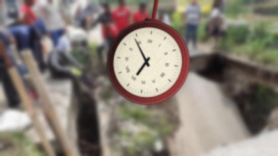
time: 6:54
